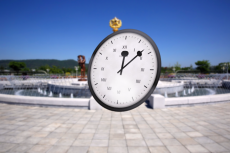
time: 12:08
